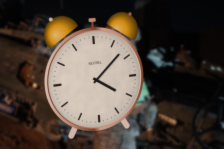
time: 4:08
